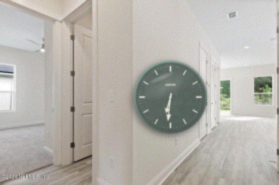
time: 6:31
